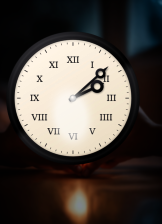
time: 2:08
